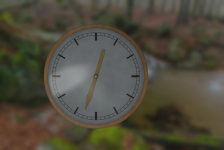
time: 12:33
